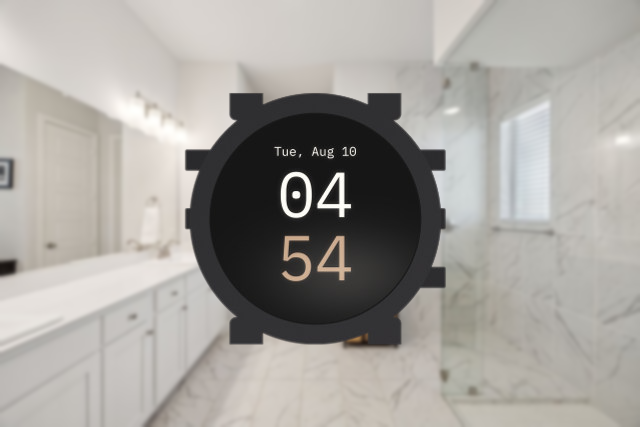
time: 4:54
